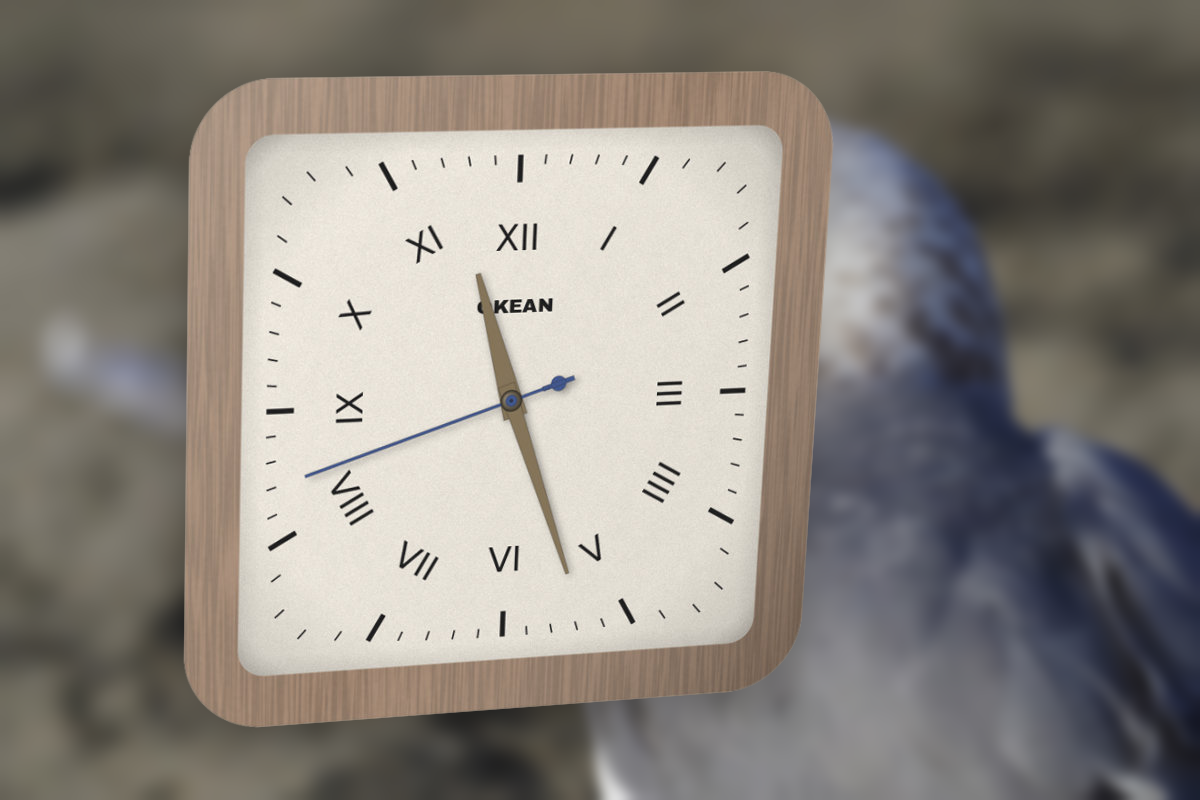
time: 11:26:42
